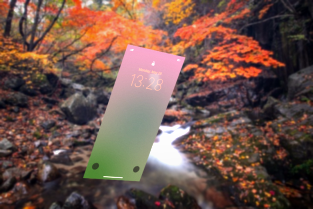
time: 13:28
